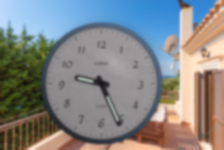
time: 9:26
